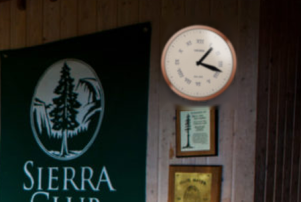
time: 1:18
